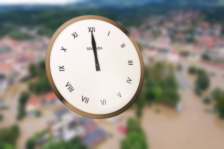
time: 12:00
